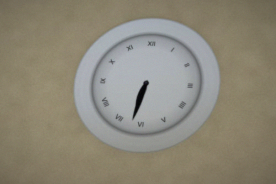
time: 6:32
